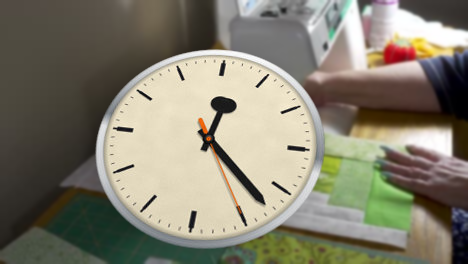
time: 12:22:25
